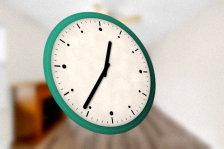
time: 12:36
